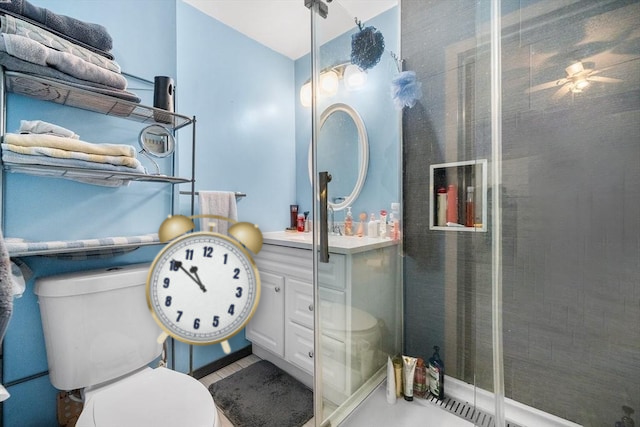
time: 10:51
